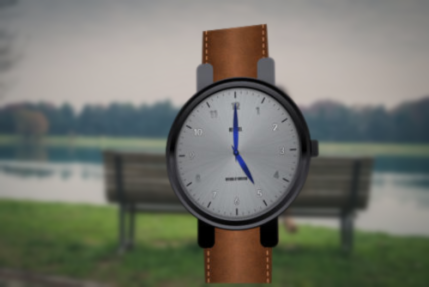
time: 5:00
